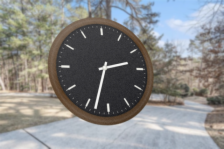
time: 2:33
